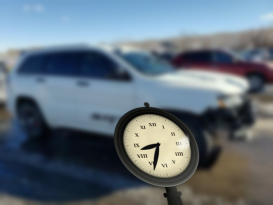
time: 8:34
